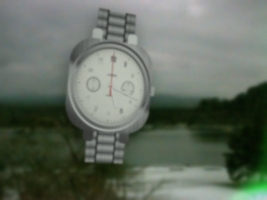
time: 5:18
